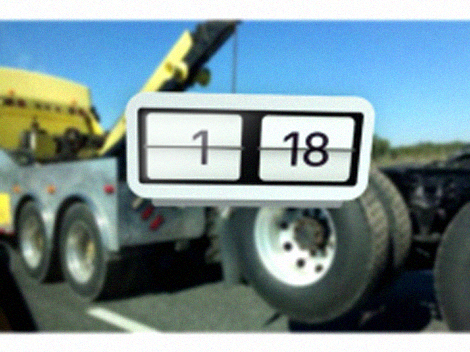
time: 1:18
